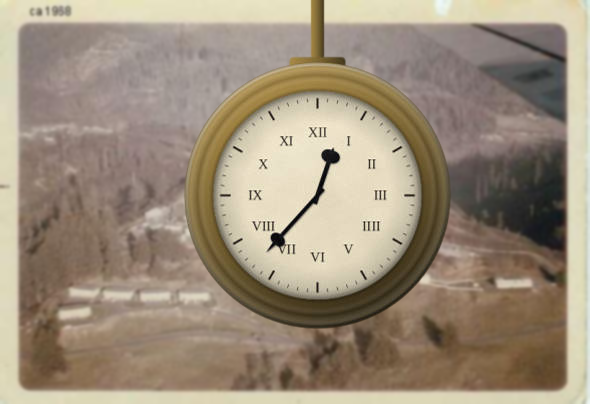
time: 12:37
